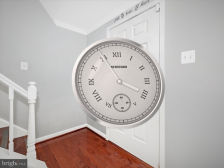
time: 3:55
